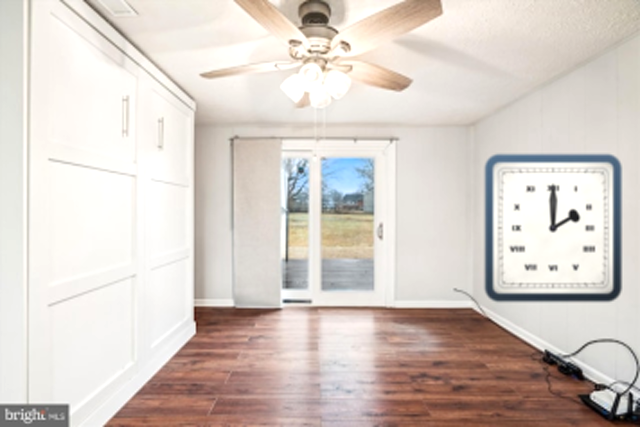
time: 2:00
